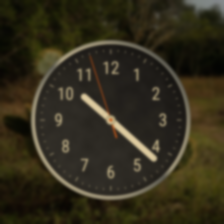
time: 10:21:57
